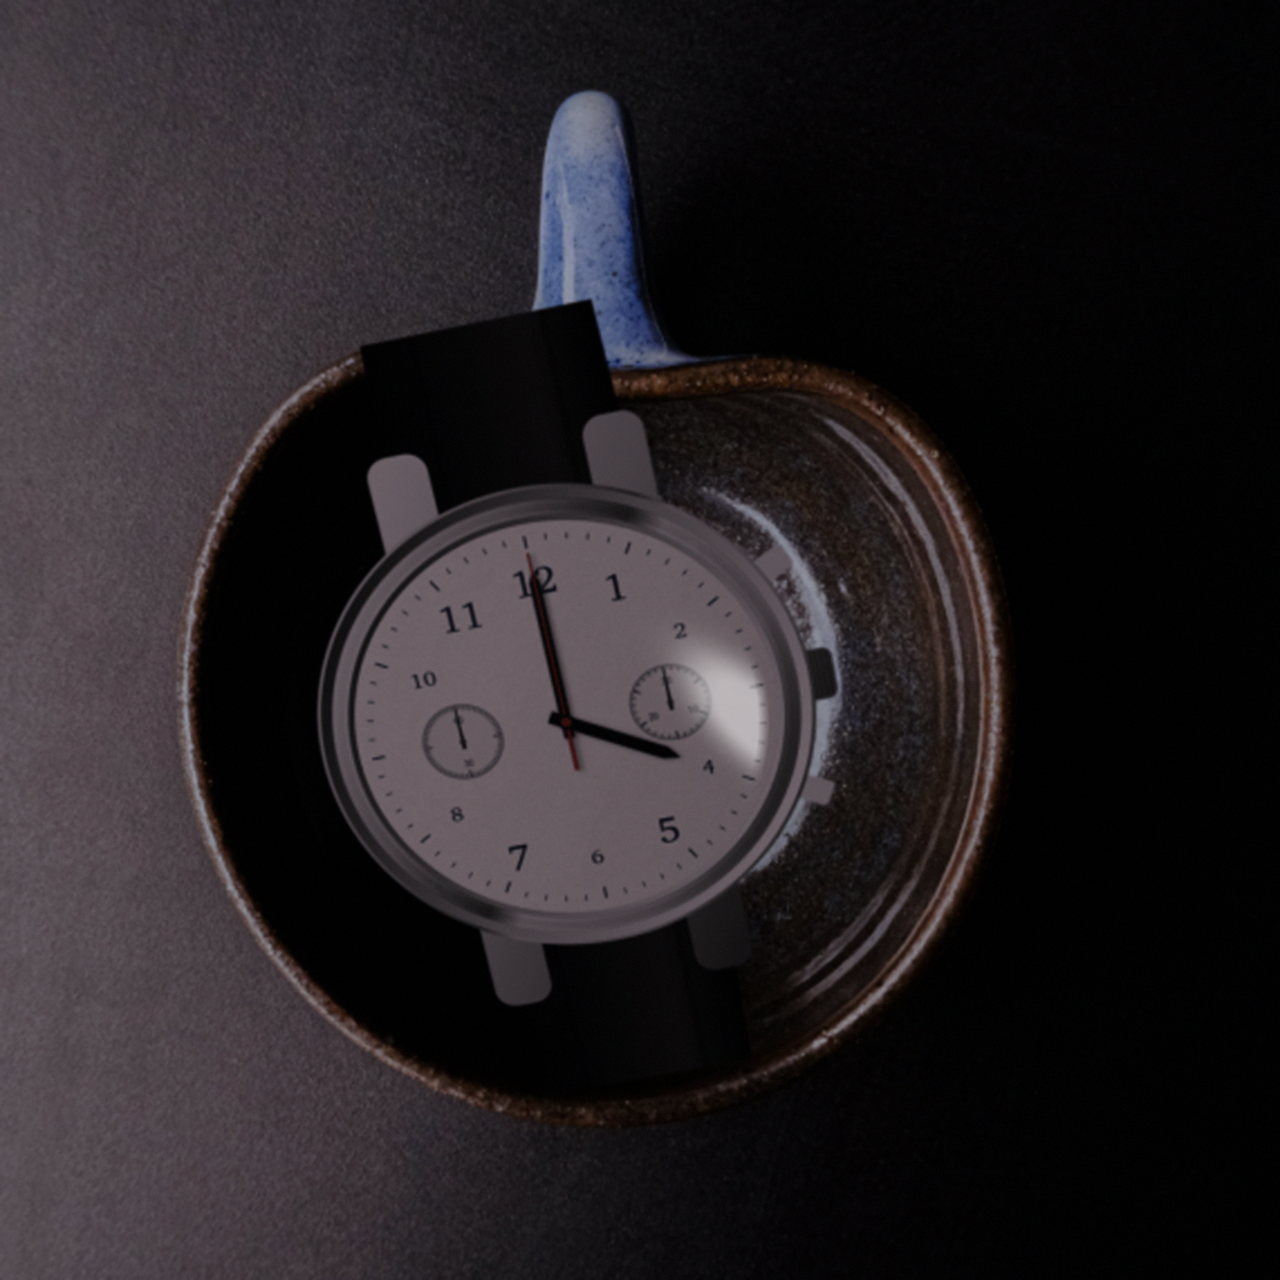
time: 4:00
